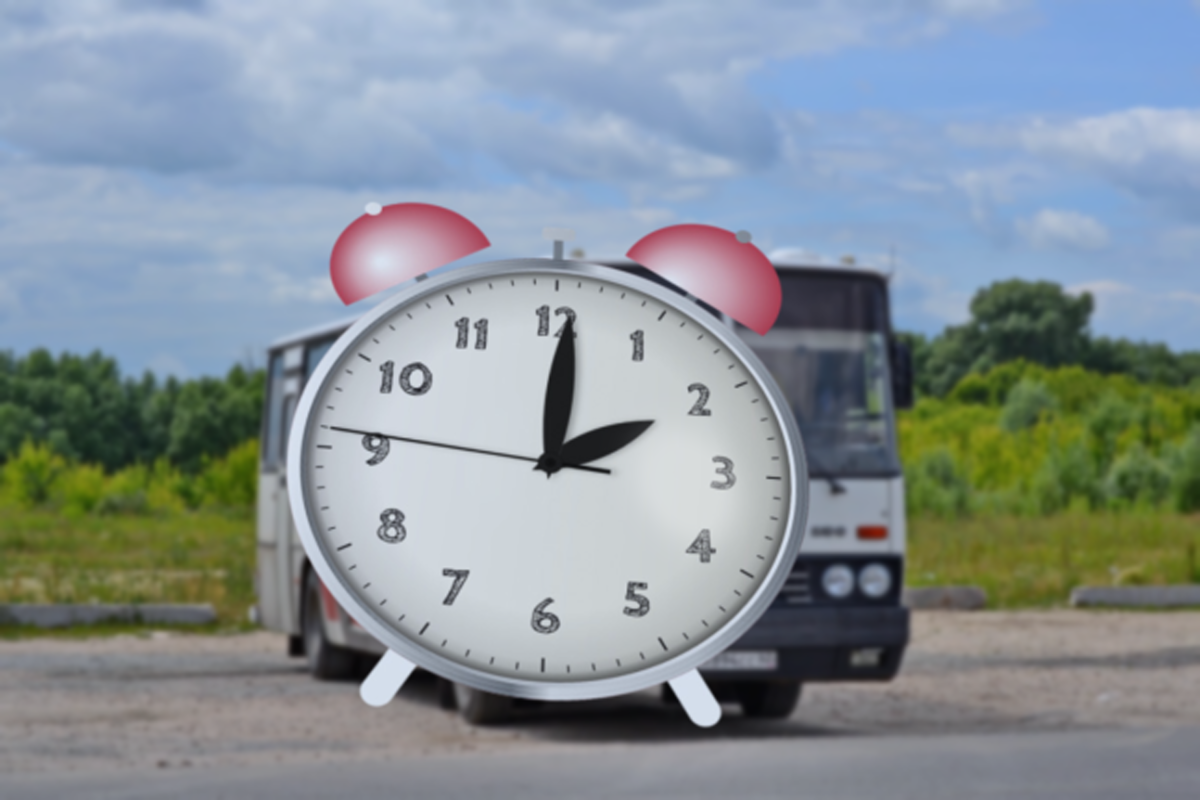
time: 2:00:46
